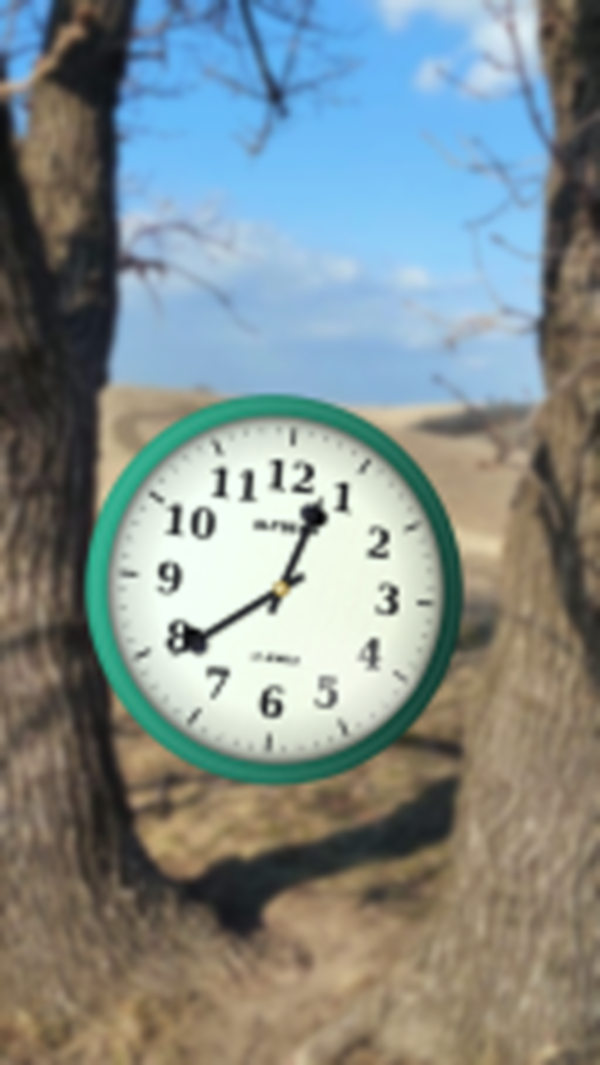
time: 12:39
